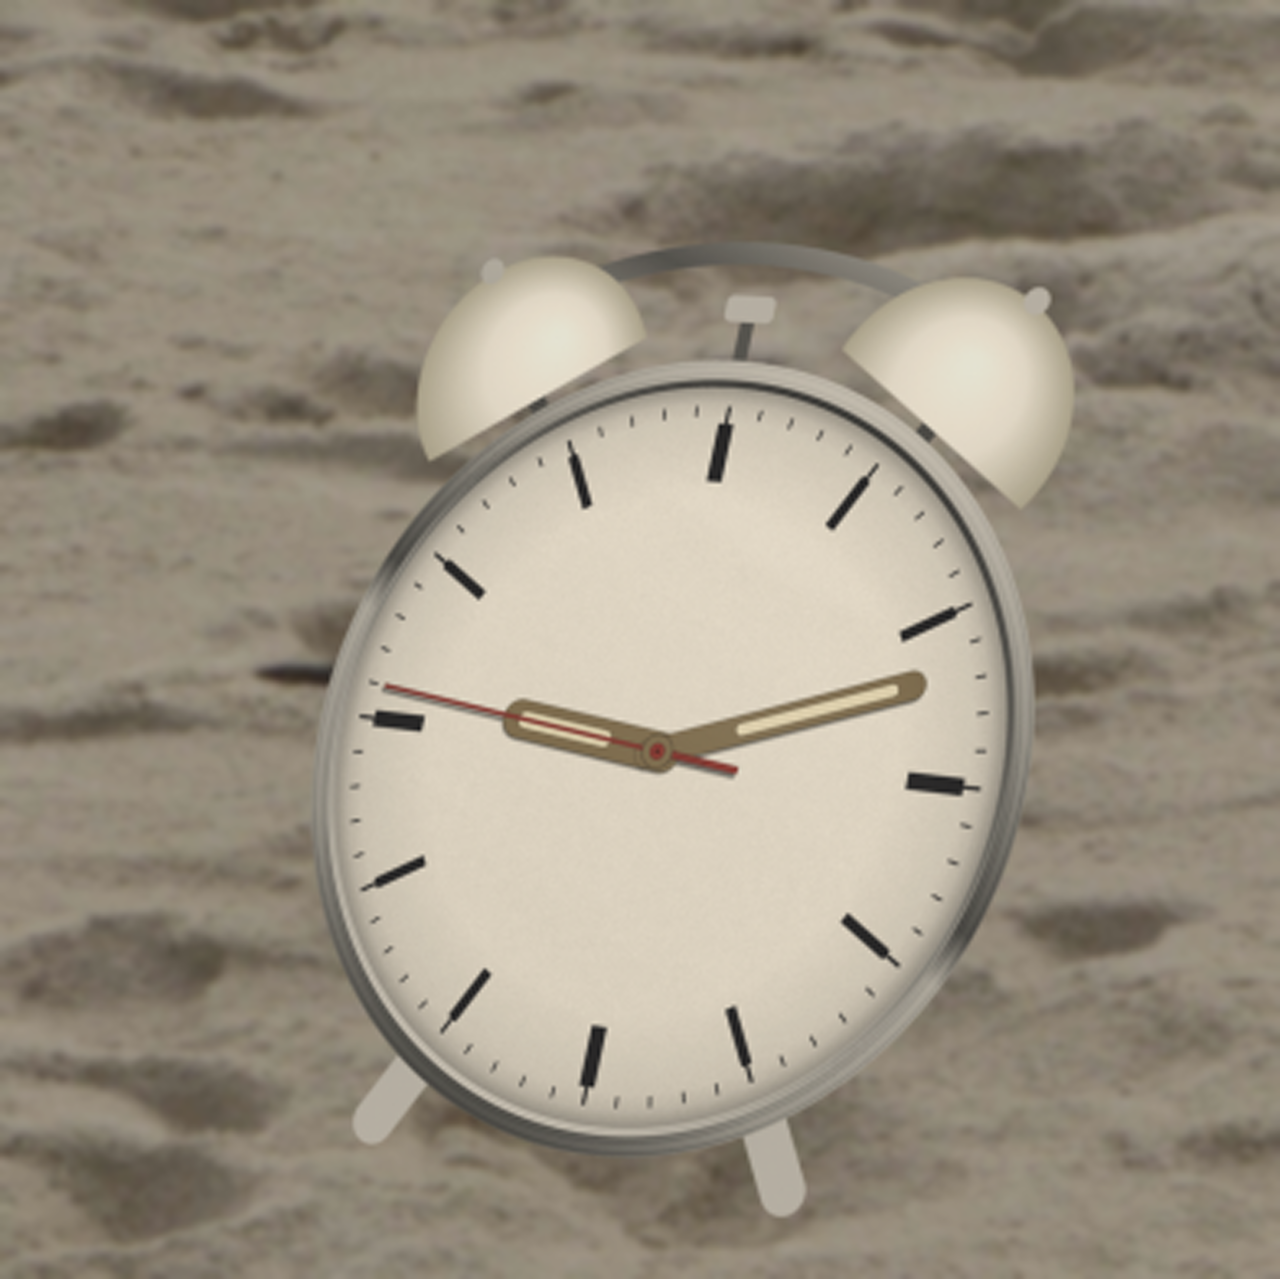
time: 9:11:46
